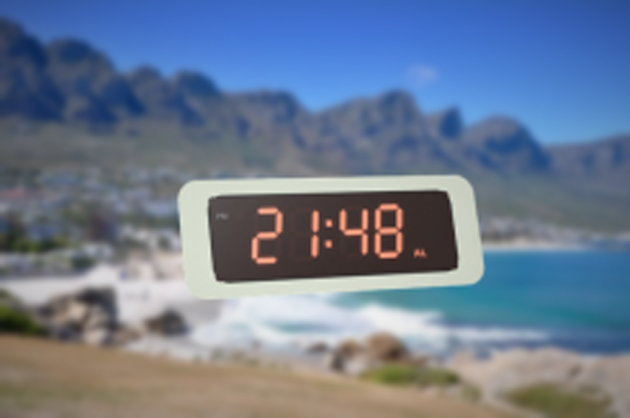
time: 21:48
